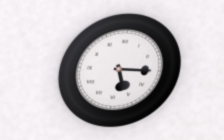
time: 5:15
